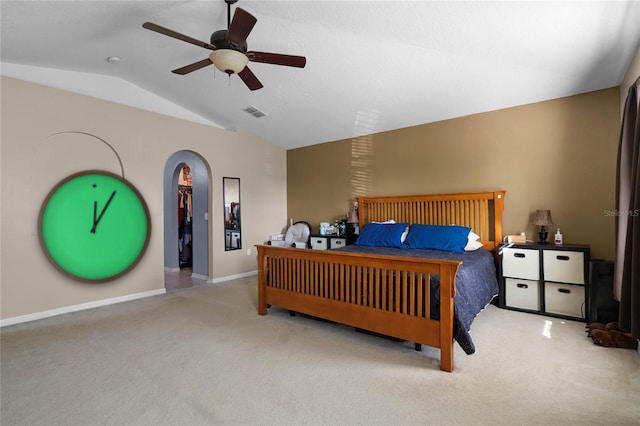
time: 12:05
